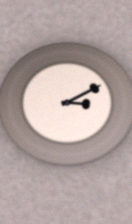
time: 3:10
